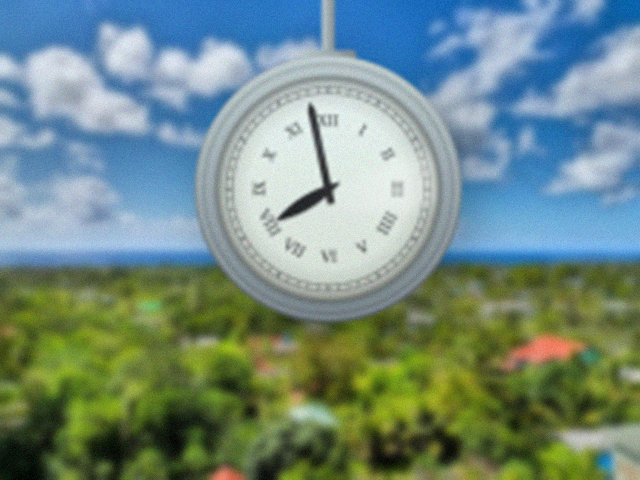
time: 7:58
